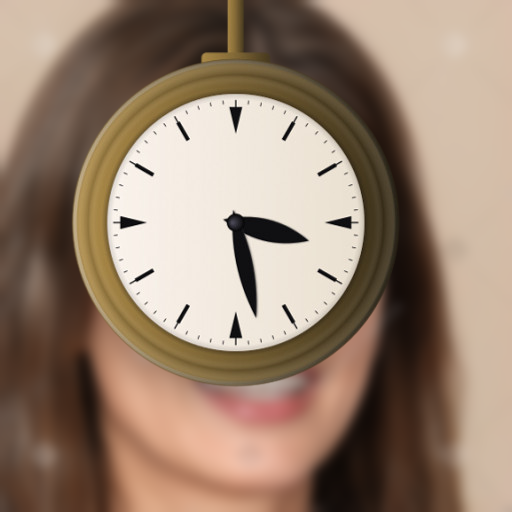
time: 3:28
